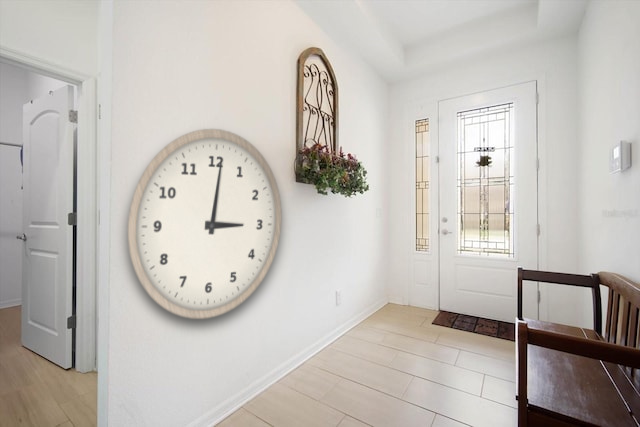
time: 3:01
